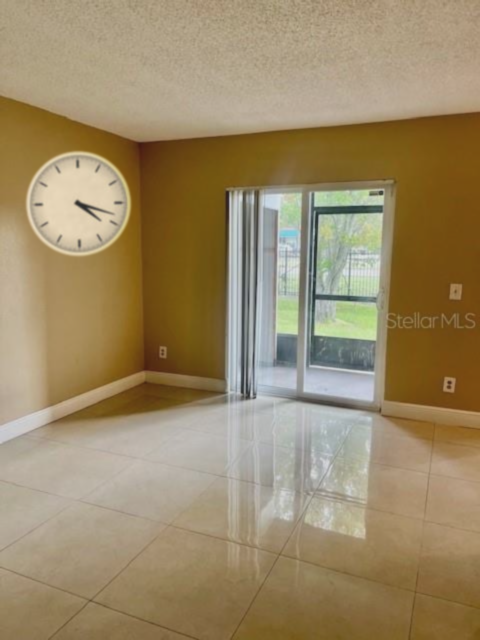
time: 4:18
